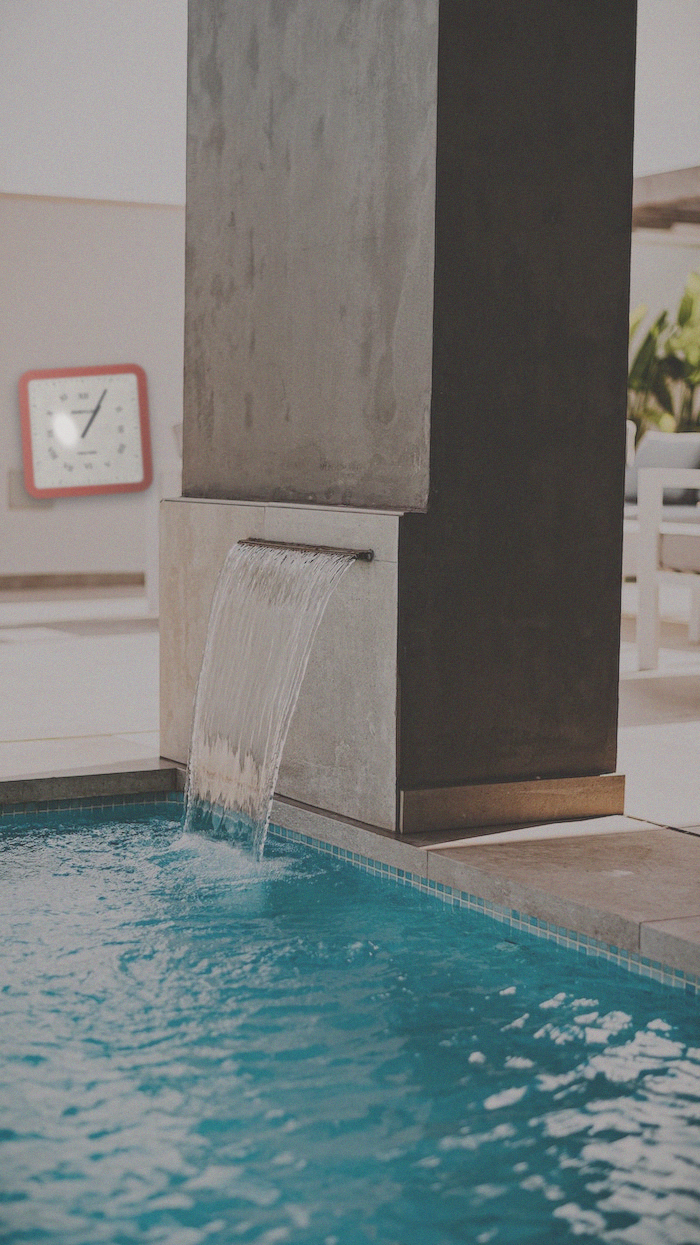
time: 1:05
